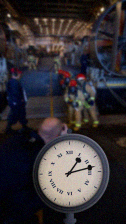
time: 1:13
